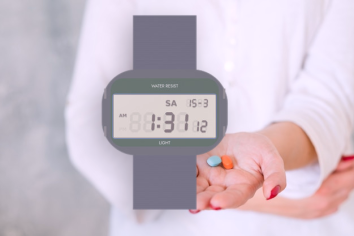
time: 1:31:12
